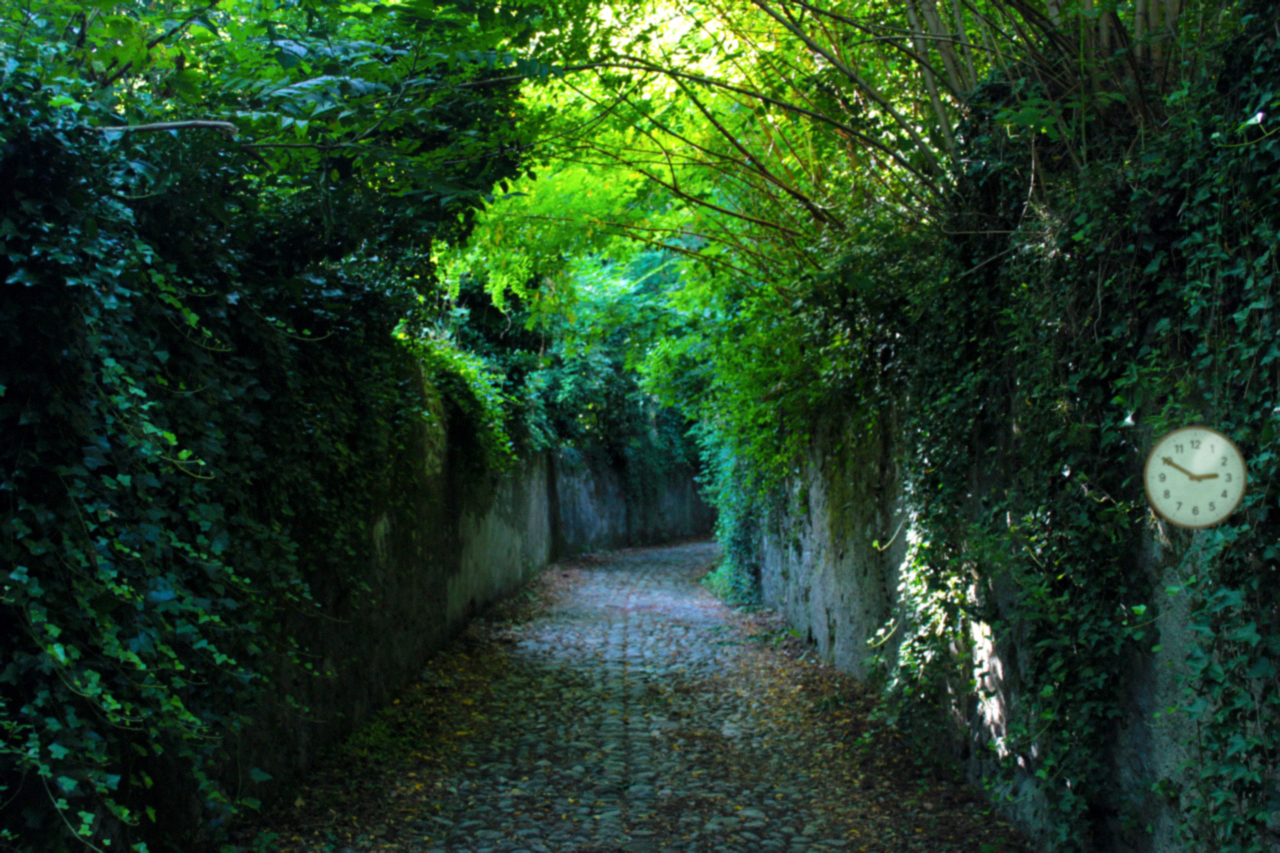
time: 2:50
